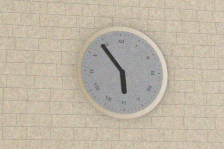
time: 5:54
